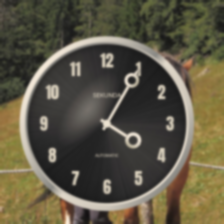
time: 4:05
